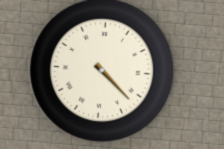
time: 4:22
